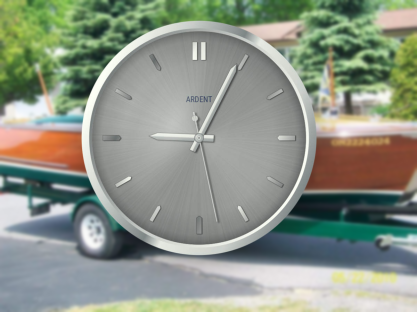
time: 9:04:28
